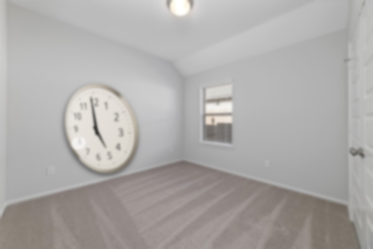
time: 4:59
